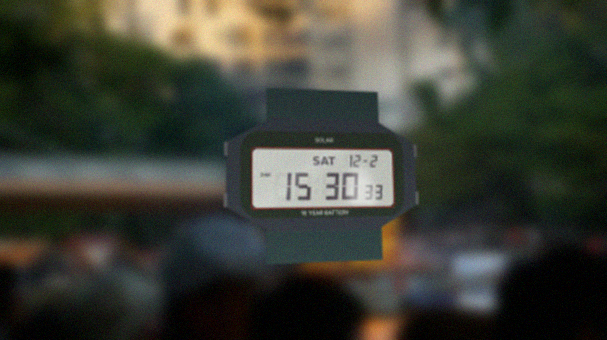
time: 15:30:33
